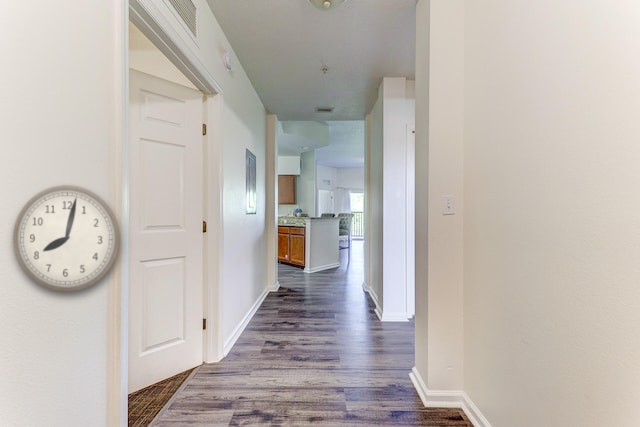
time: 8:02
